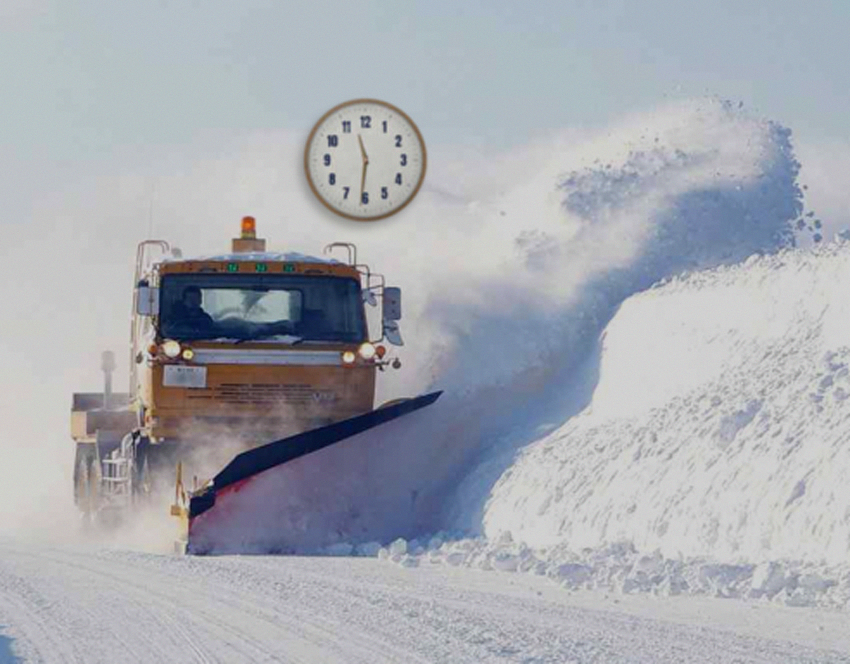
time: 11:31
